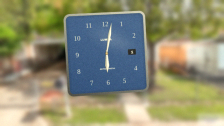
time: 6:02
